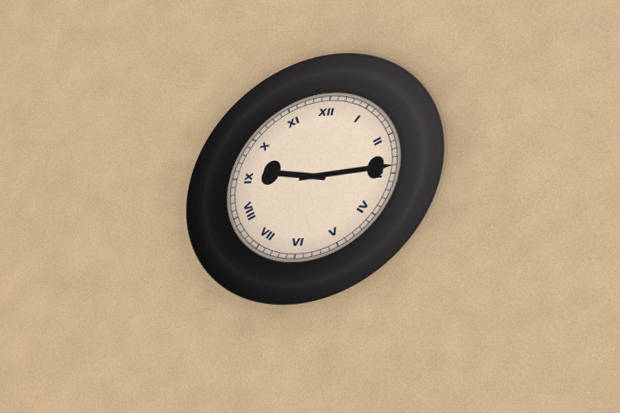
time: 9:14
